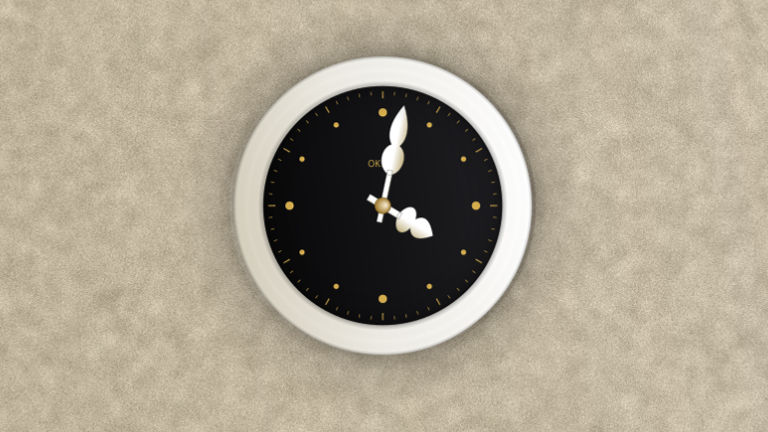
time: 4:02
